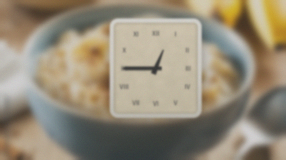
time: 12:45
